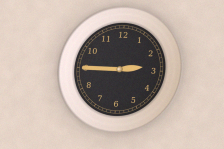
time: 2:45
